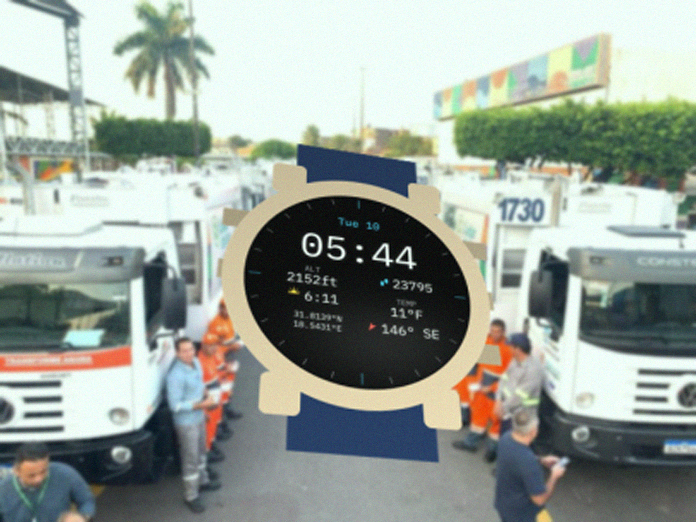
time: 5:44
